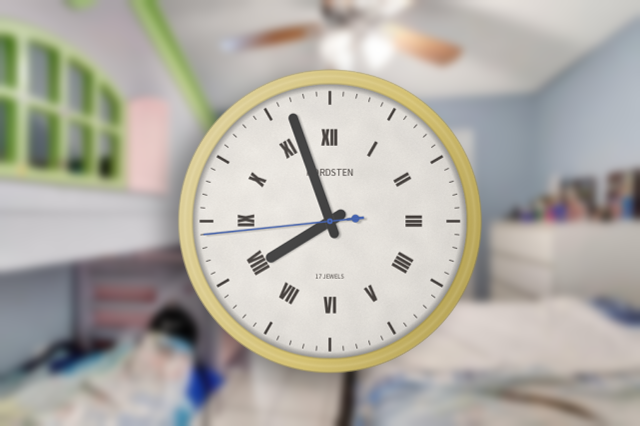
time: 7:56:44
